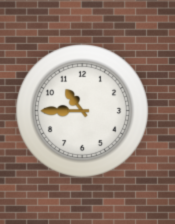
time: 10:45
